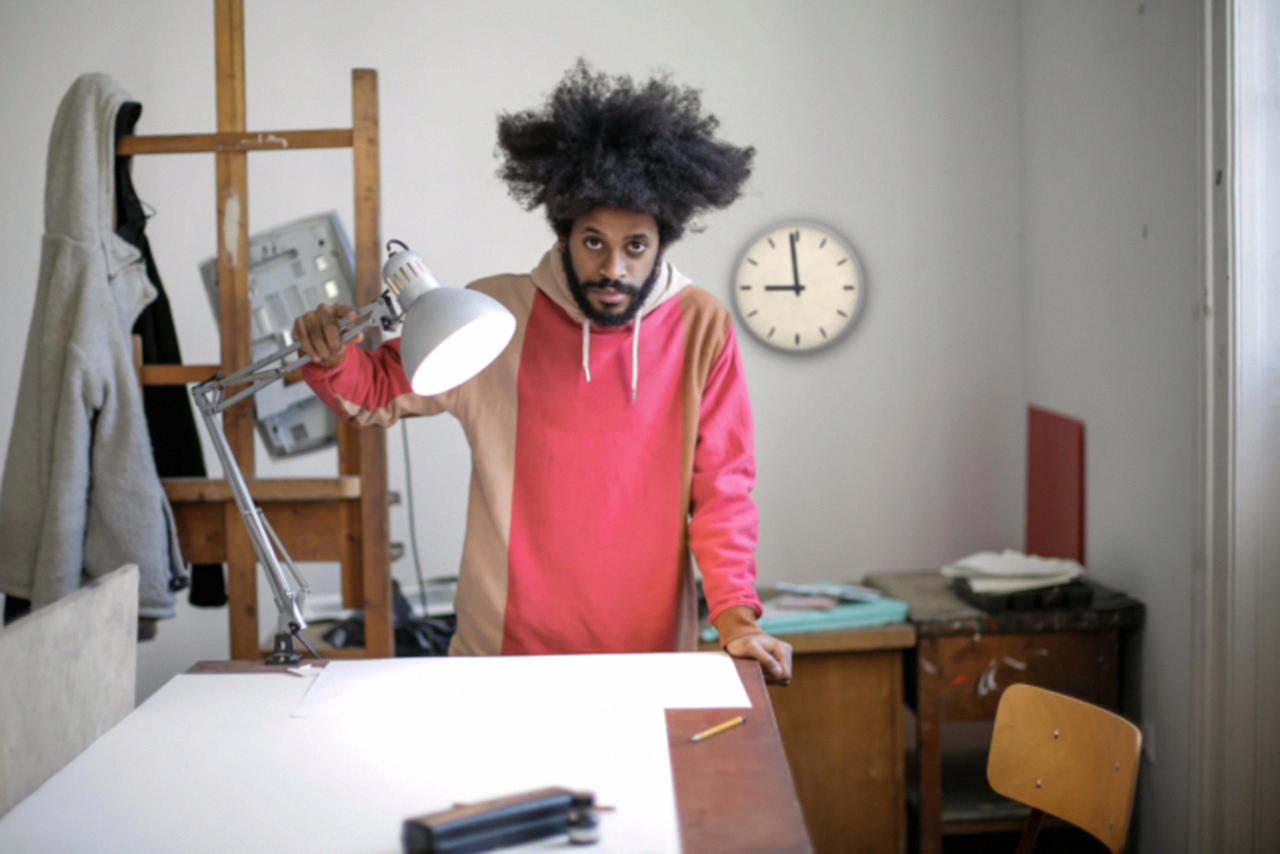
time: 8:59
